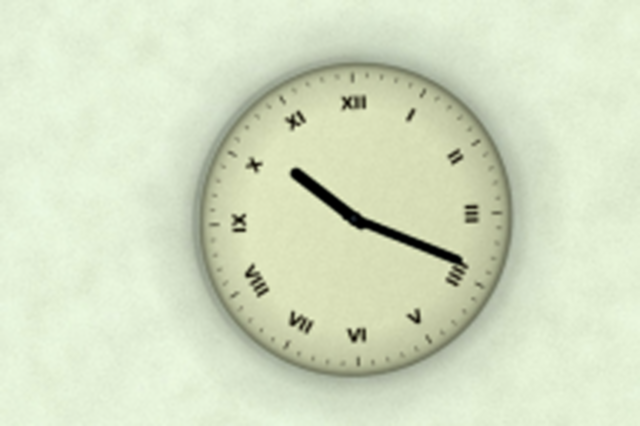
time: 10:19
